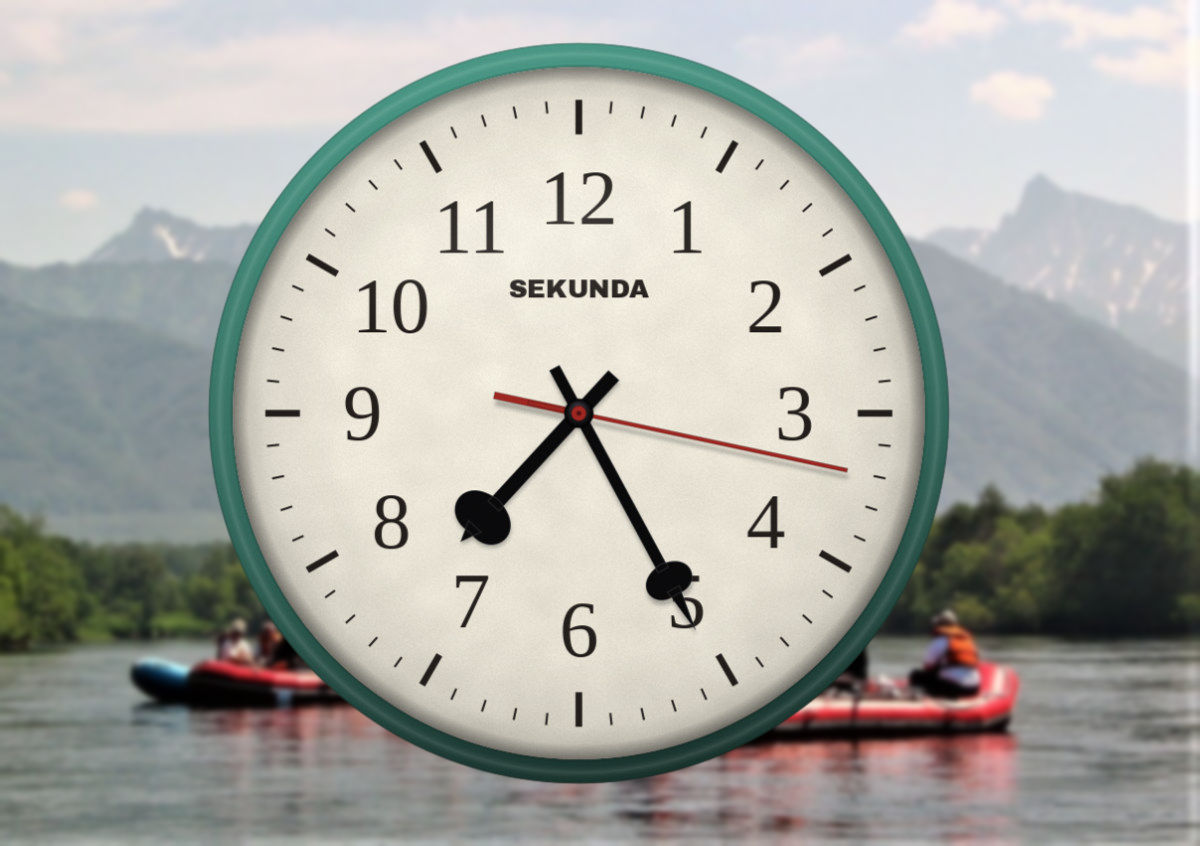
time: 7:25:17
